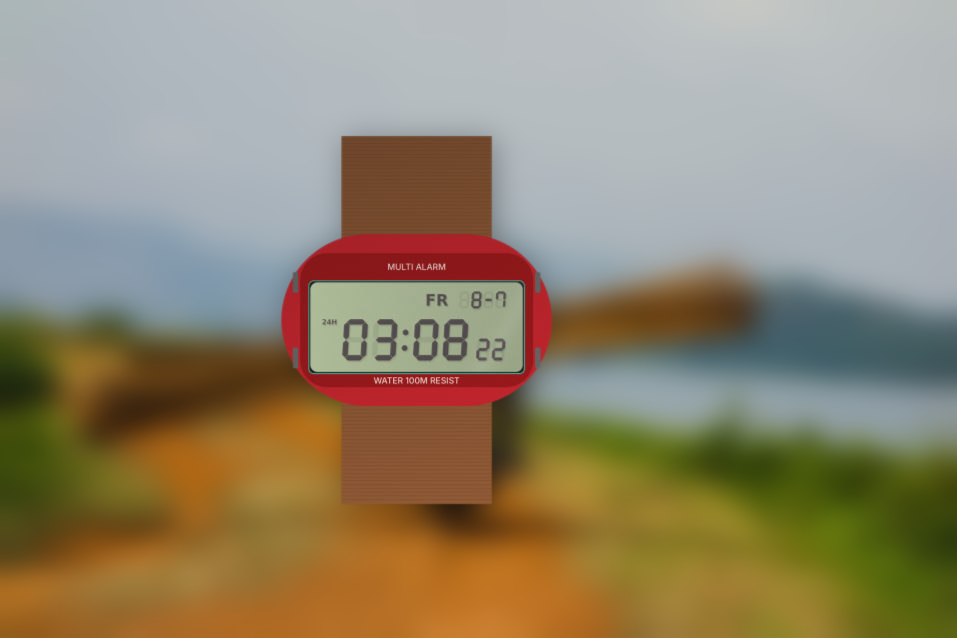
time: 3:08:22
